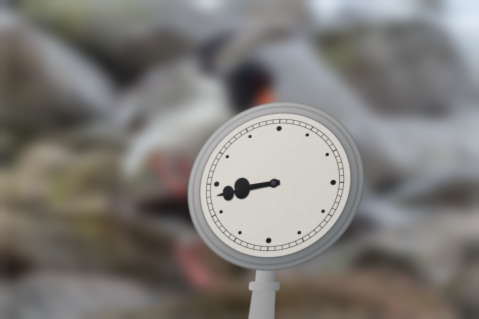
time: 8:43
